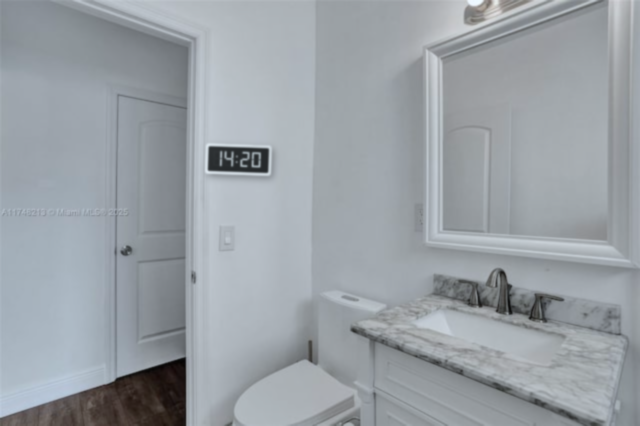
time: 14:20
